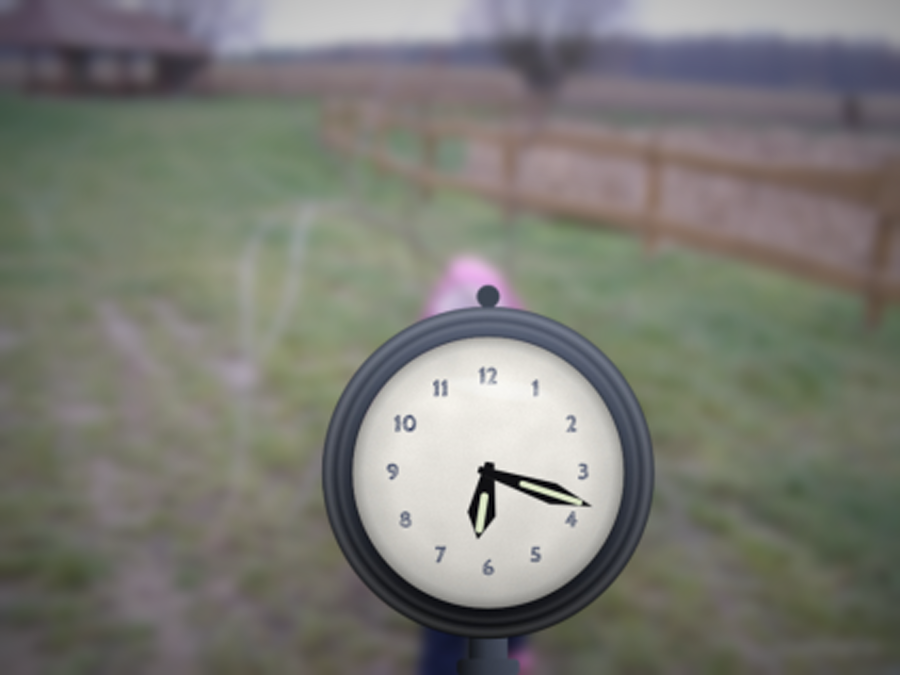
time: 6:18
